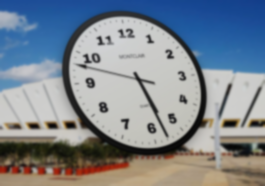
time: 5:27:48
